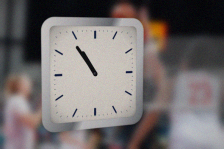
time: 10:54
